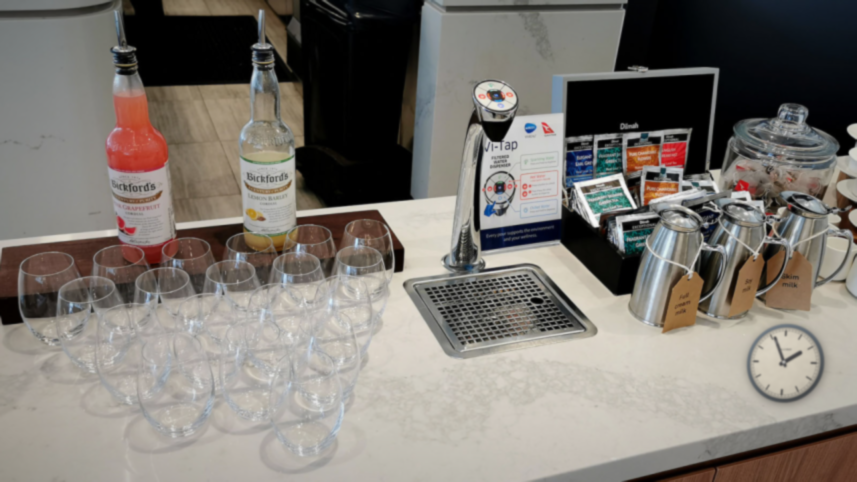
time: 1:56
